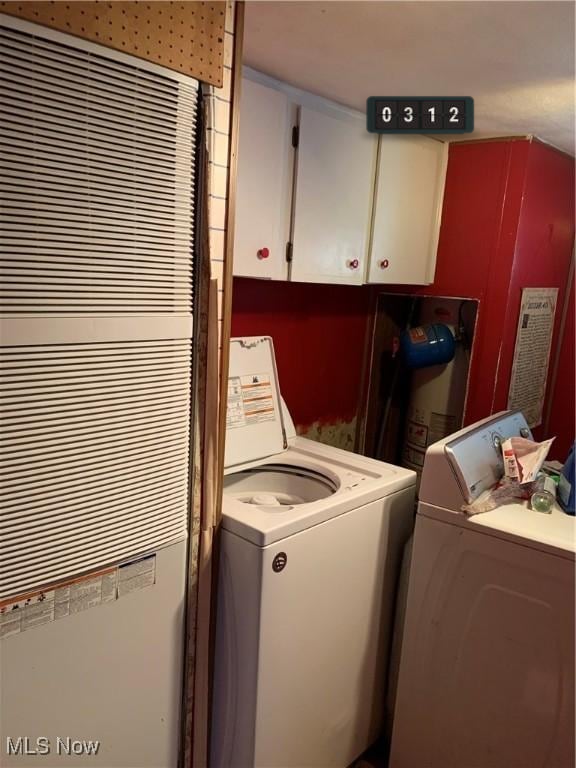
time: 3:12
